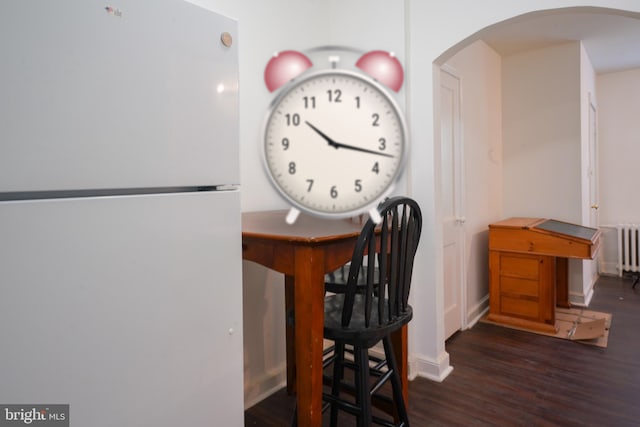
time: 10:17
